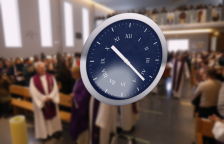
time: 10:22
